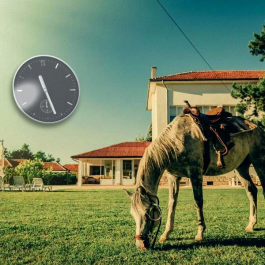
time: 11:27
